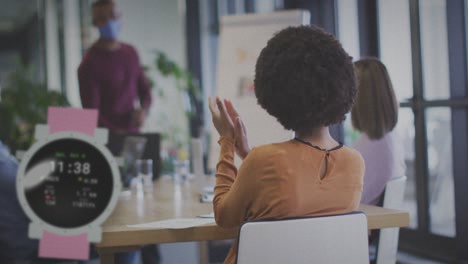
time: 11:38
